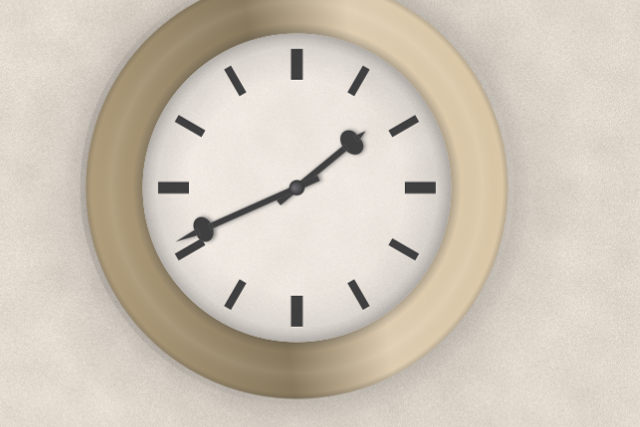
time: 1:41
